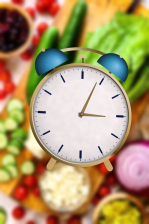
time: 3:04
